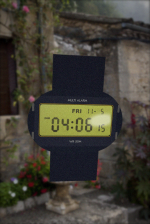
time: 4:06:15
